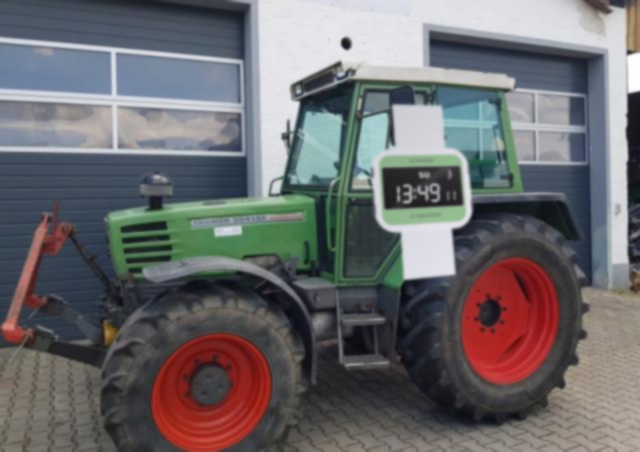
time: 13:49
